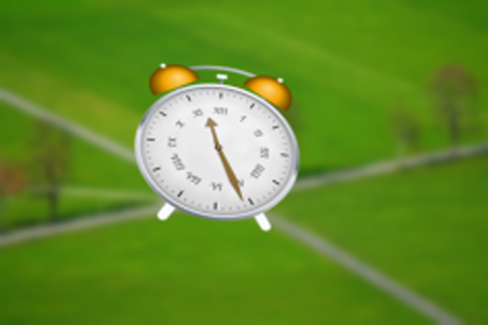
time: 11:26
